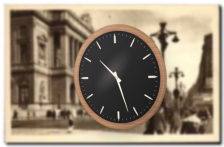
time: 10:27
